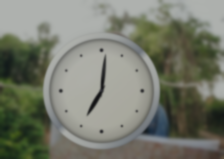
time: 7:01
